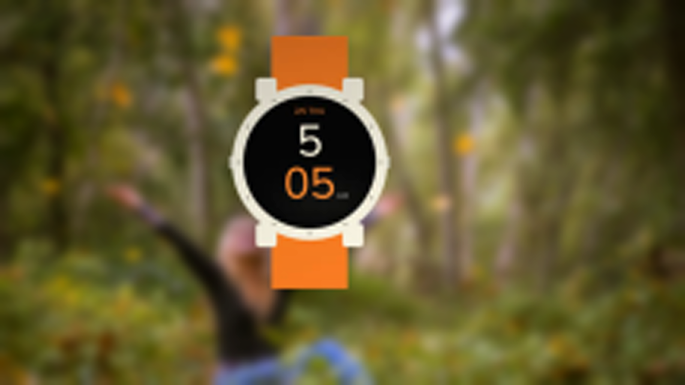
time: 5:05
